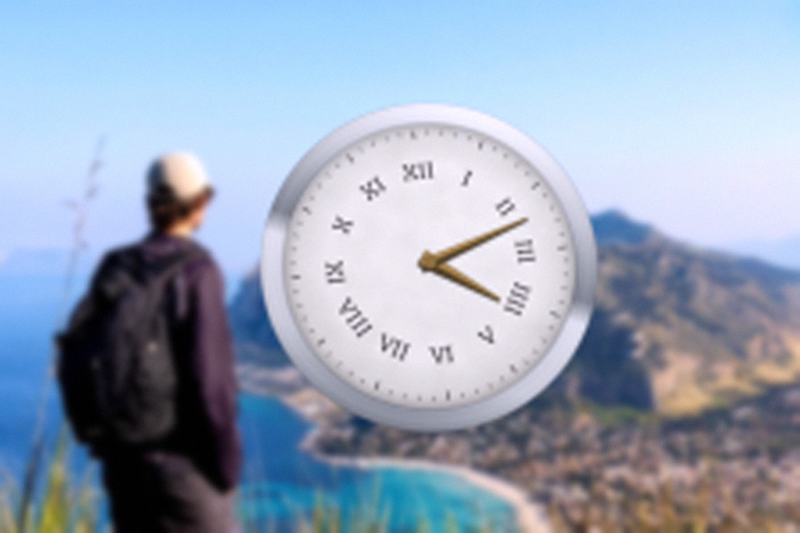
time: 4:12
